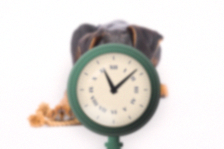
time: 11:08
